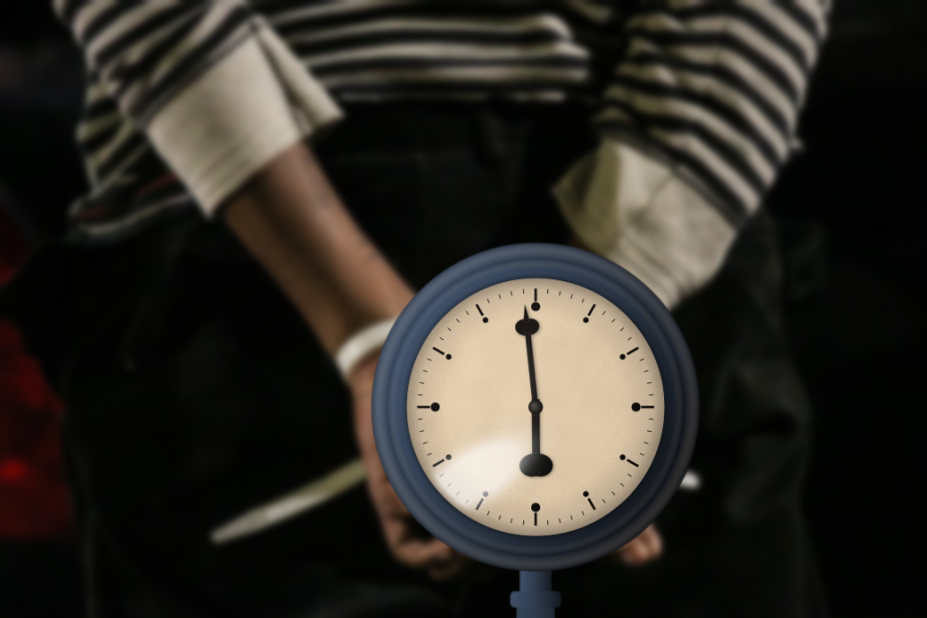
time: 5:59
